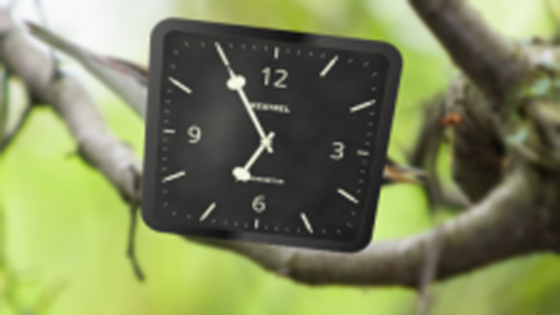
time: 6:55
